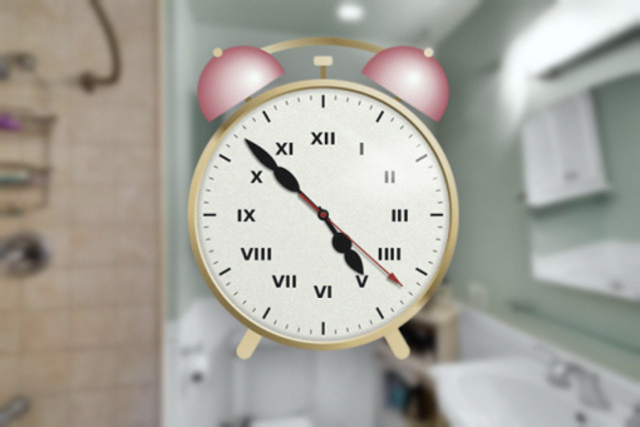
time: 4:52:22
